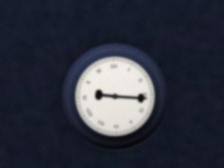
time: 9:16
